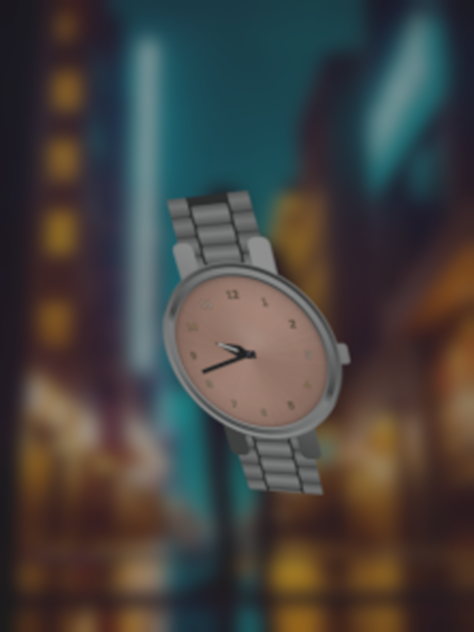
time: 9:42
